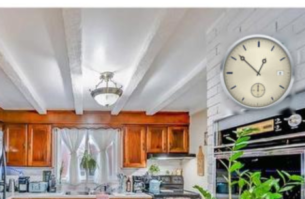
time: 12:52
